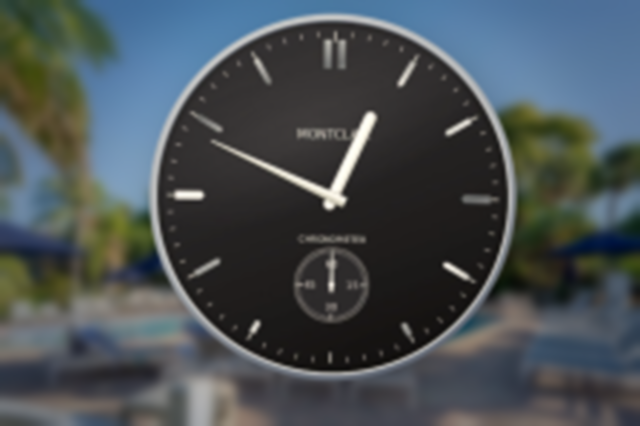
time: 12:49
